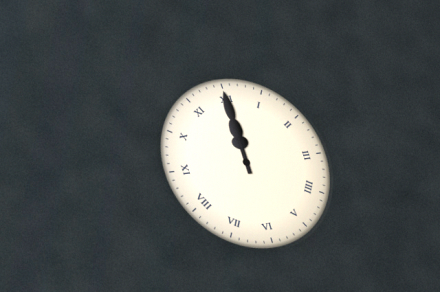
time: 12:00
